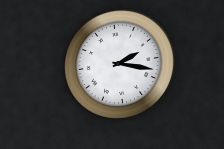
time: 2:18
